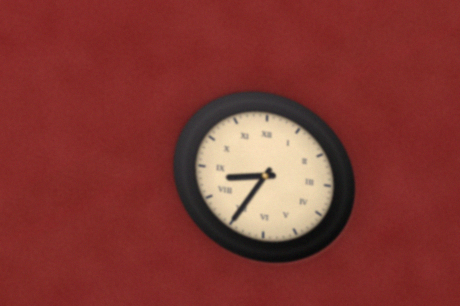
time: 8:35
